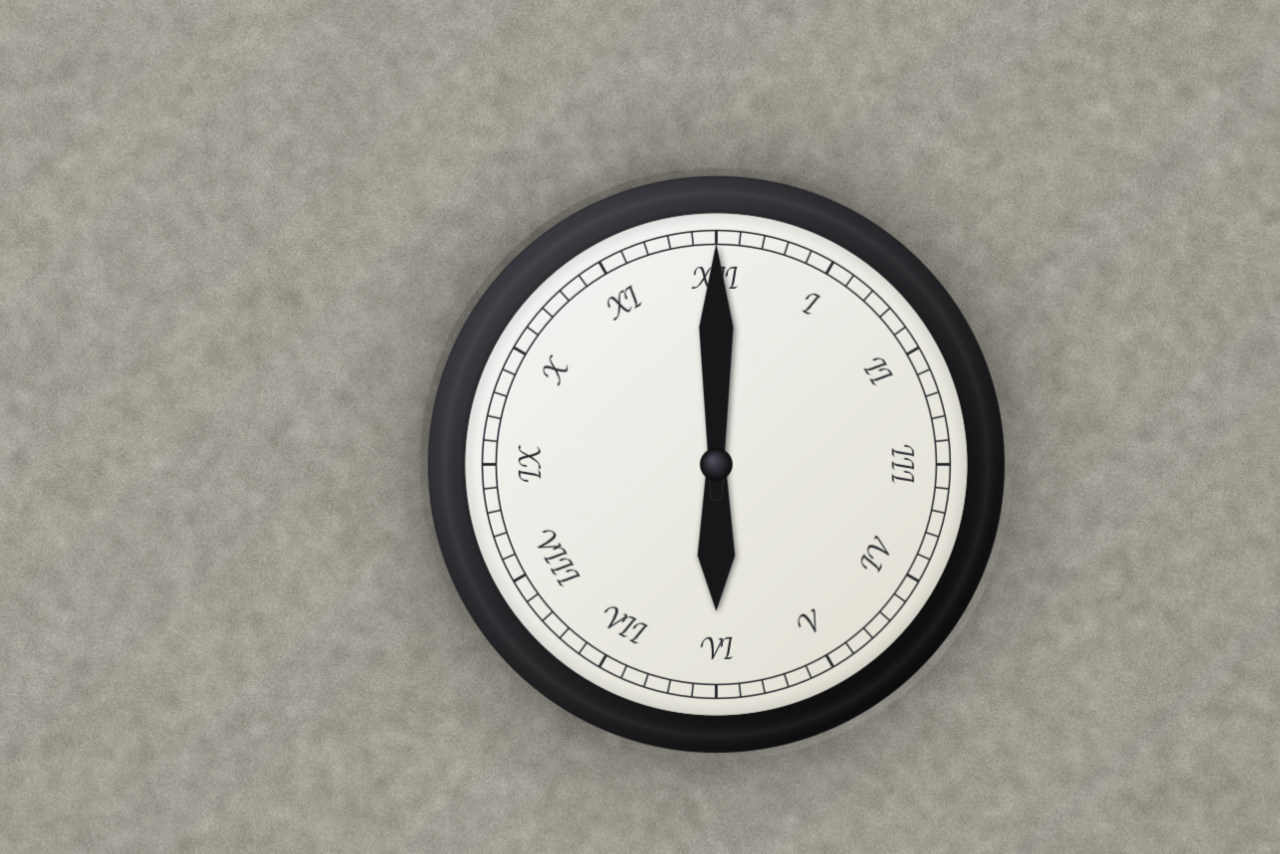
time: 6:00
